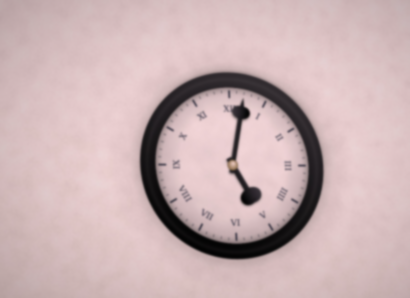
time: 5:02
